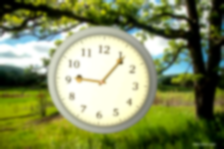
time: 9:06
